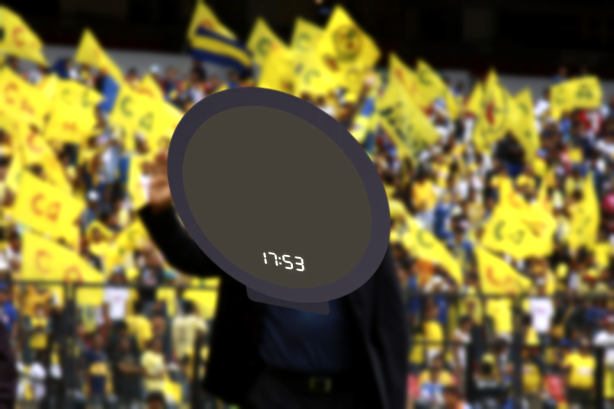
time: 17:53
